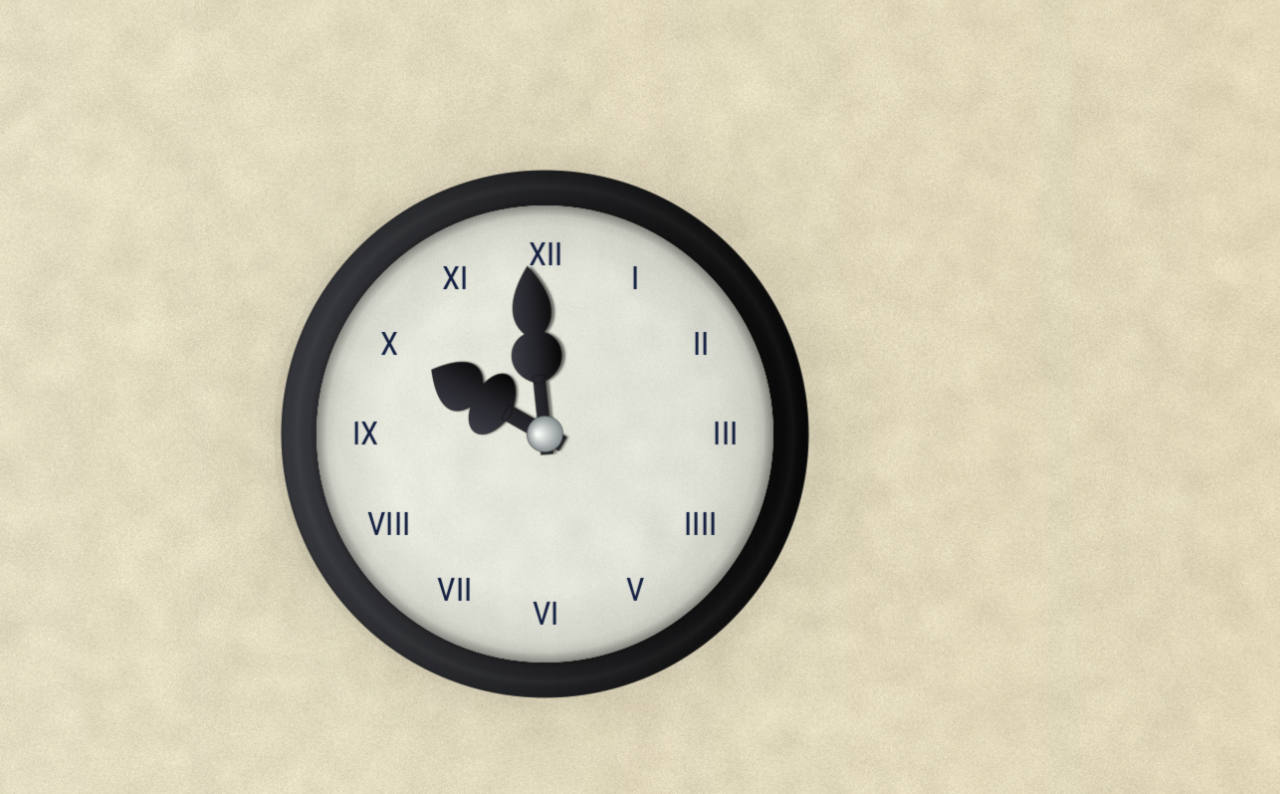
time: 9:59
